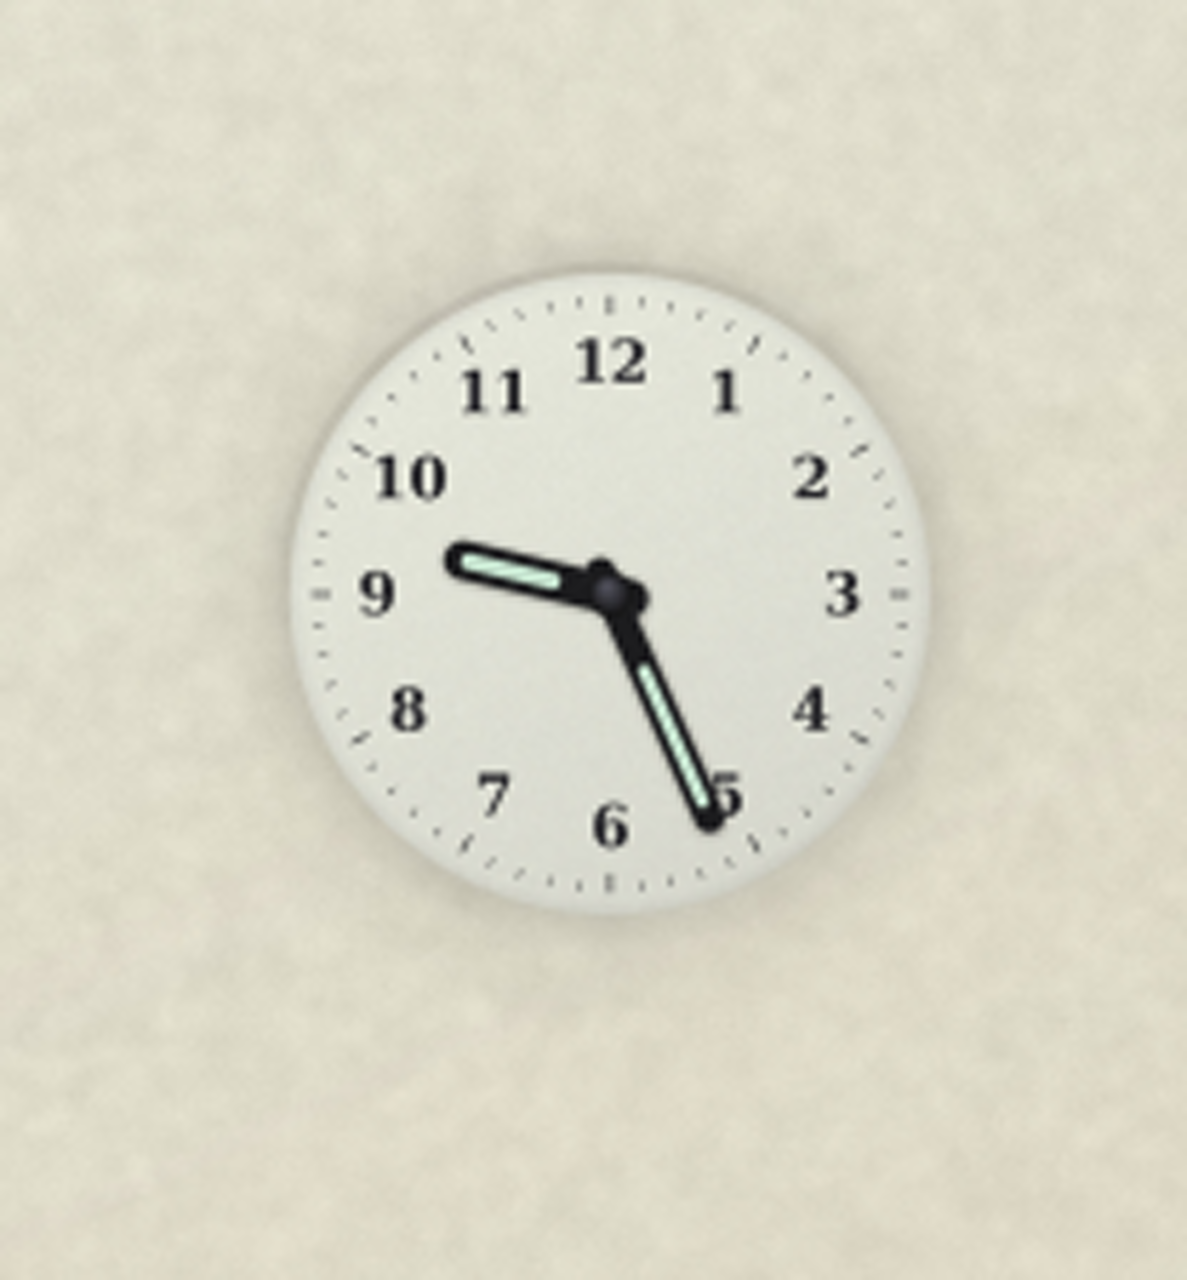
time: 9:26
